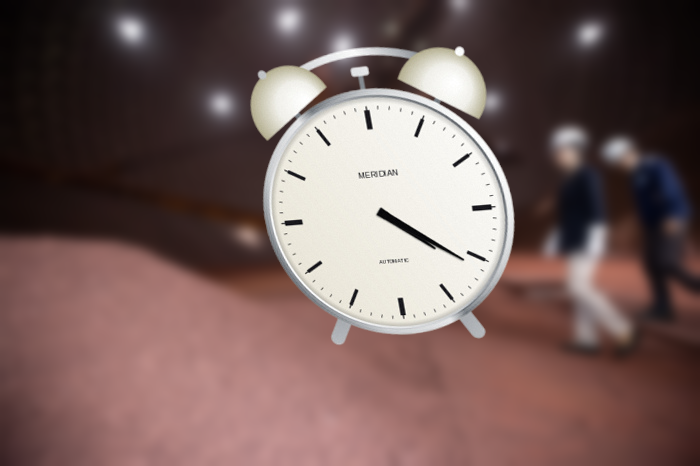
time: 4:21
